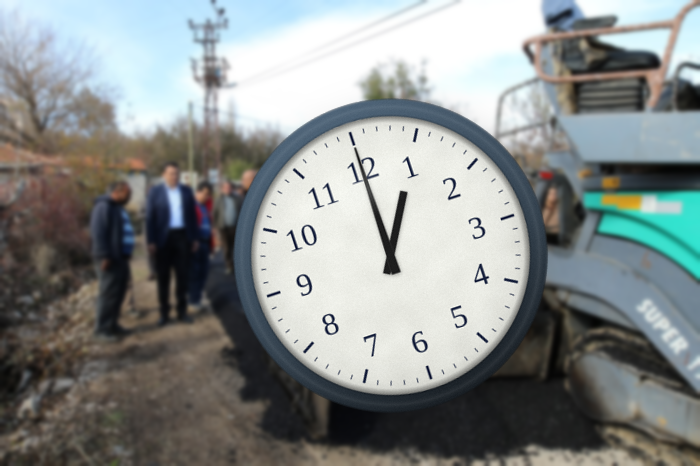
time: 1:00
